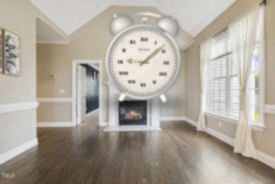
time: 9:08
